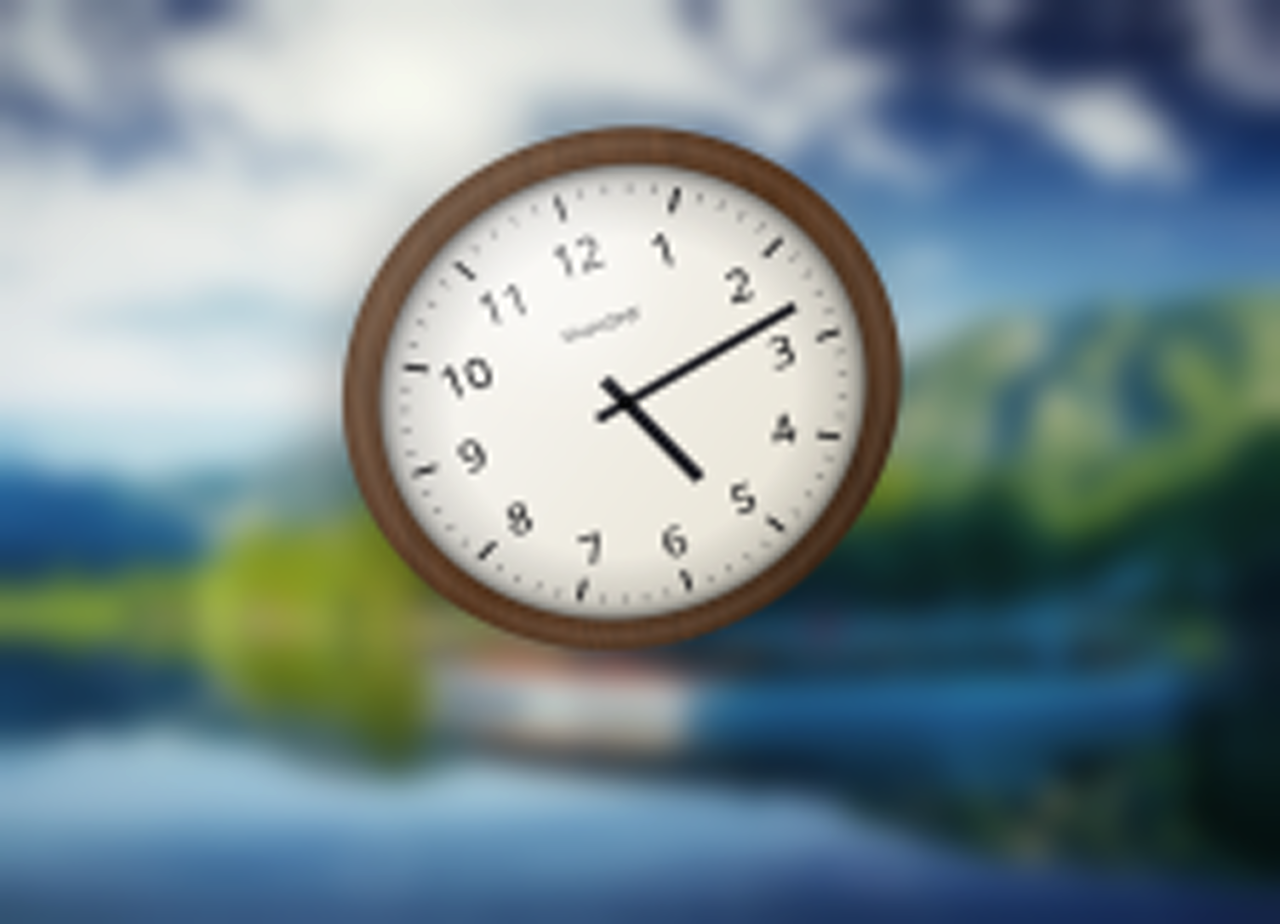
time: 5:13
